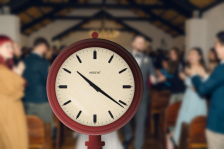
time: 10:21
